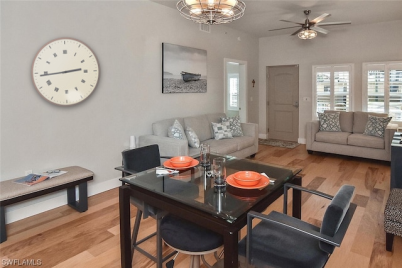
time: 2:44
